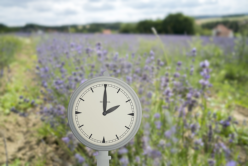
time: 2:00
